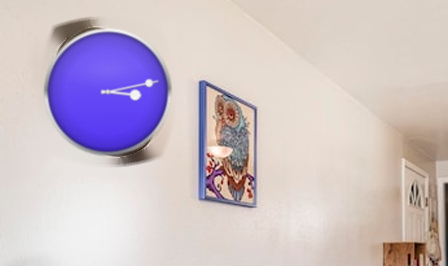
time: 3:13
